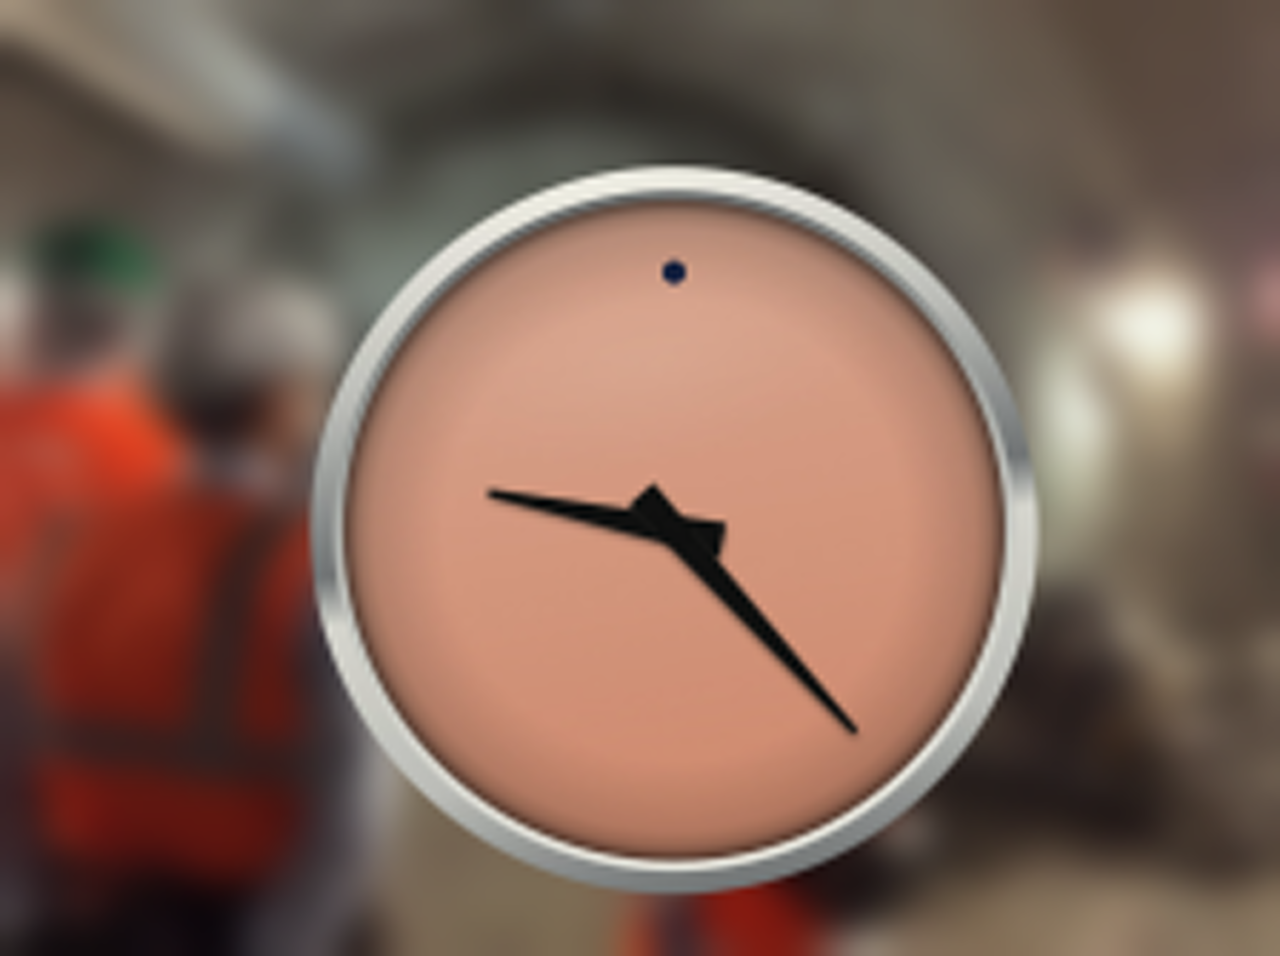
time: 9:23
